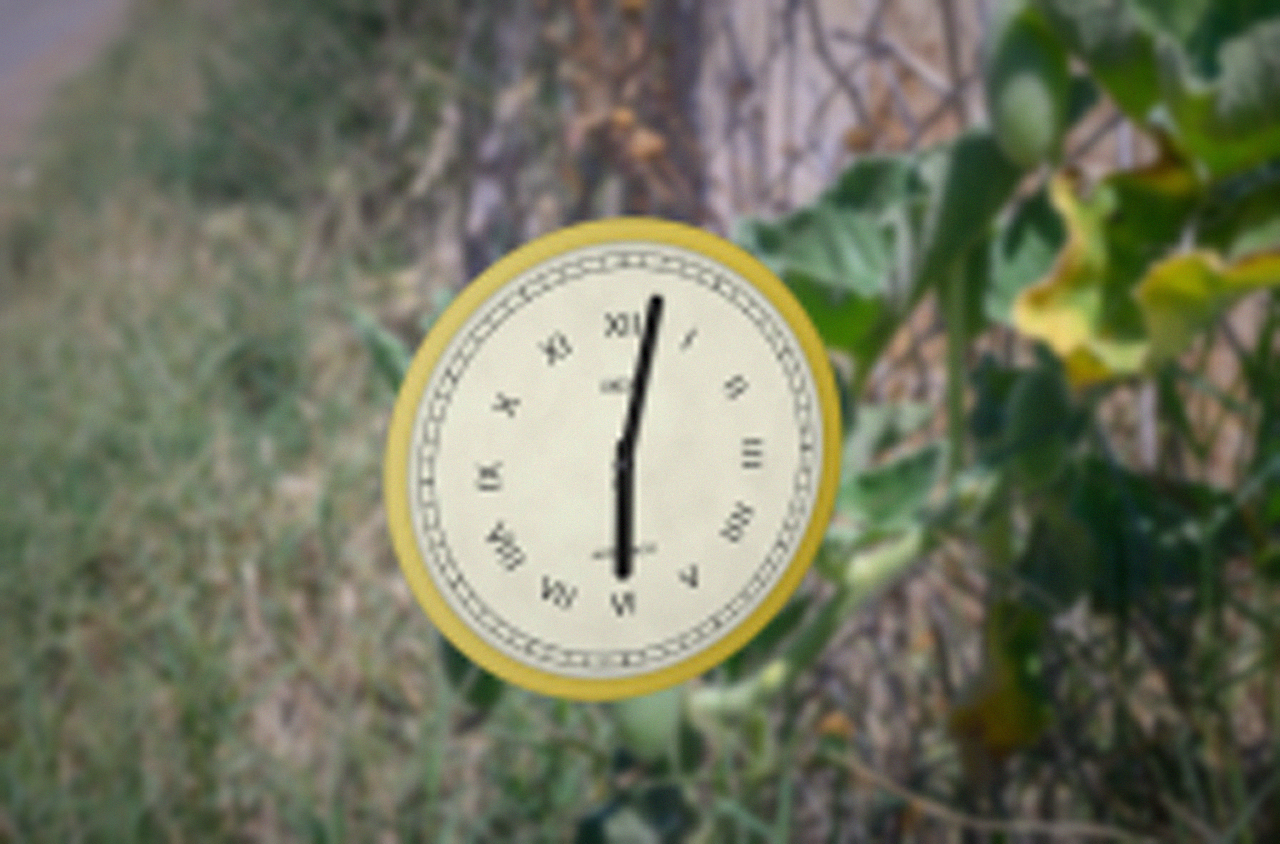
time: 6:02
